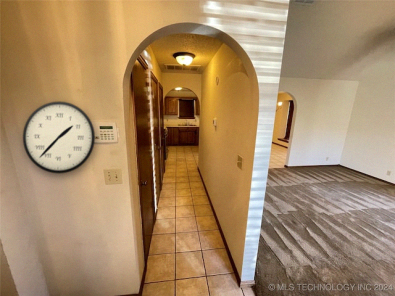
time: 1:37
